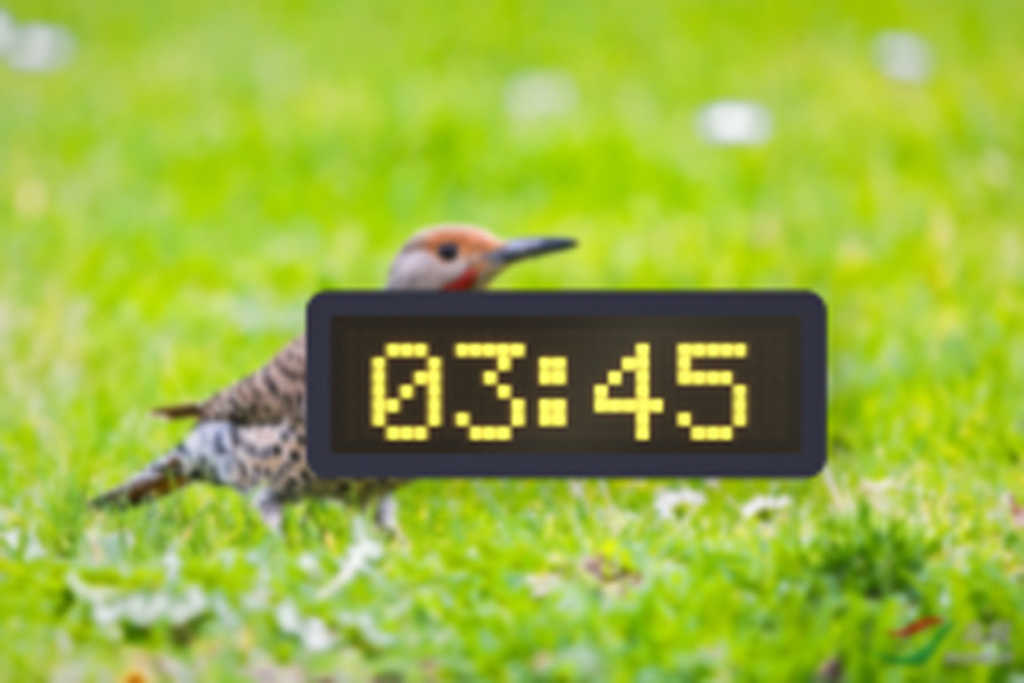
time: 3:45
